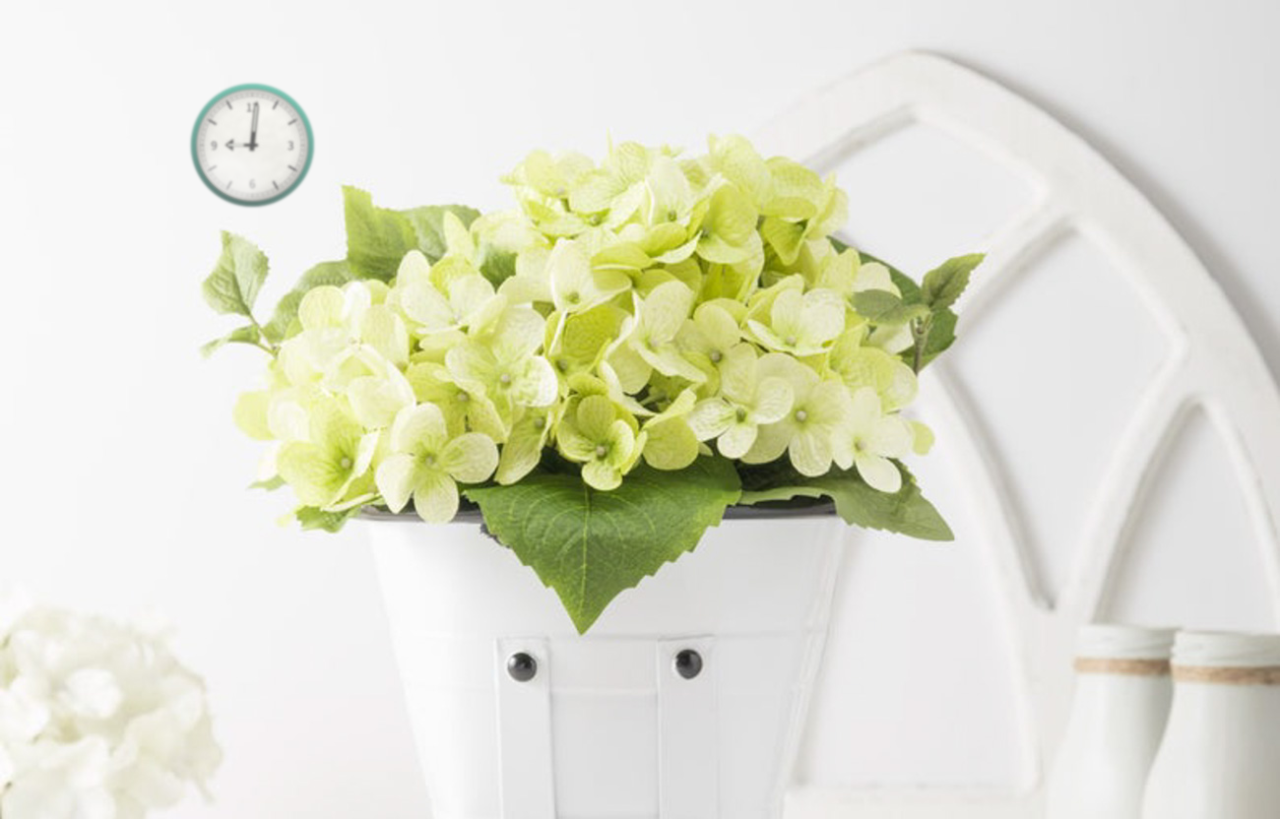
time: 9:01
